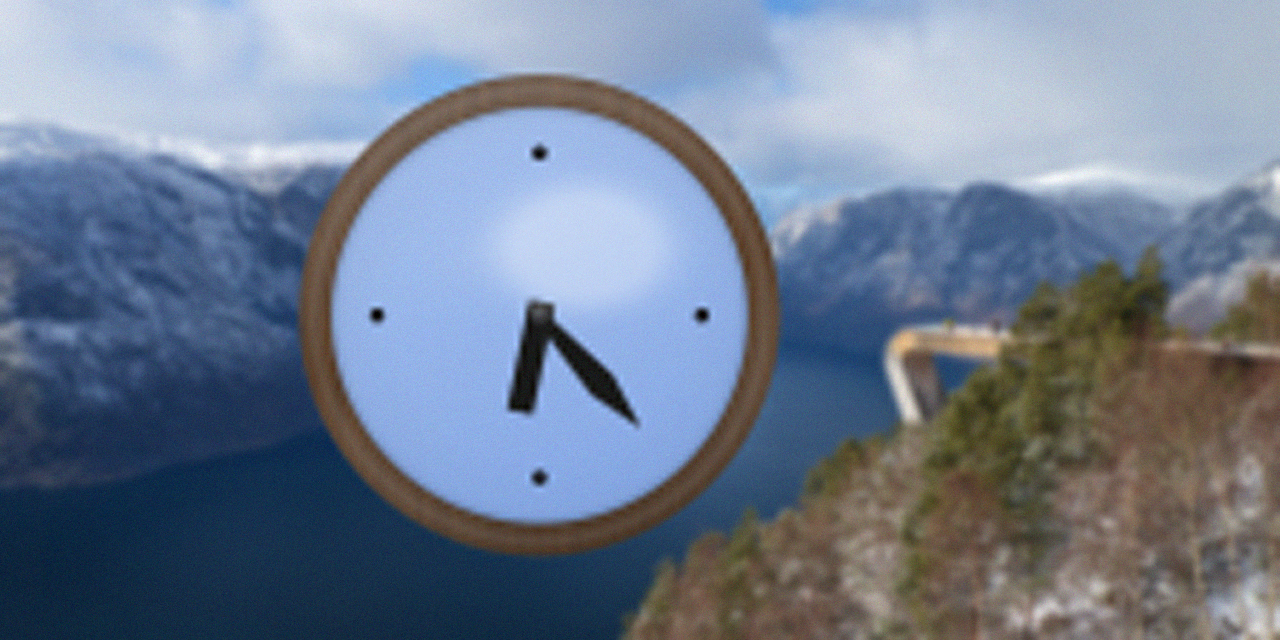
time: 6:23
